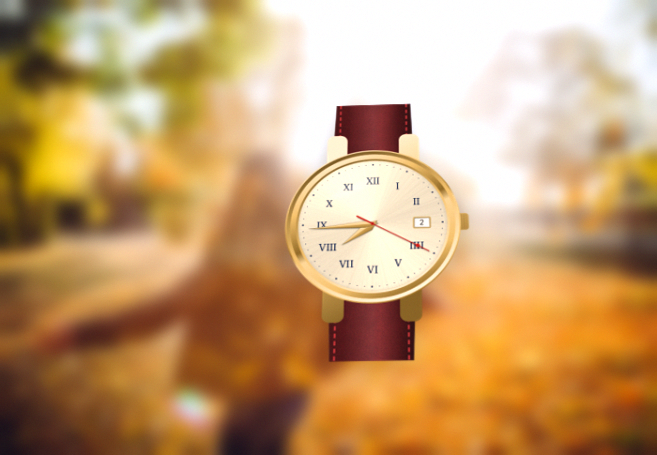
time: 7:44:20
